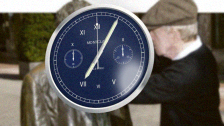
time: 7:05
